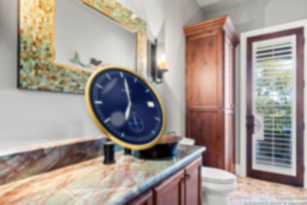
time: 7:01
